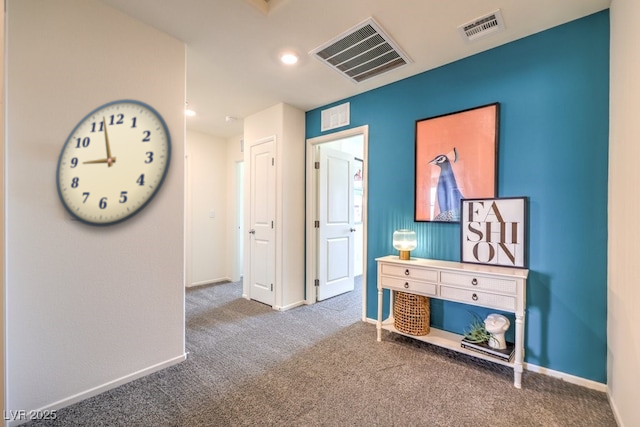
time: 8:57
